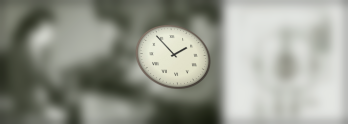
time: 1:54
